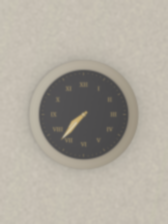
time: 7:37
